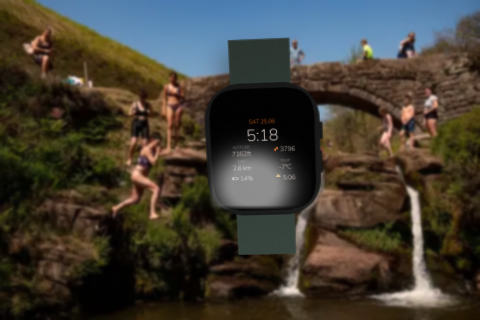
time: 5:18
